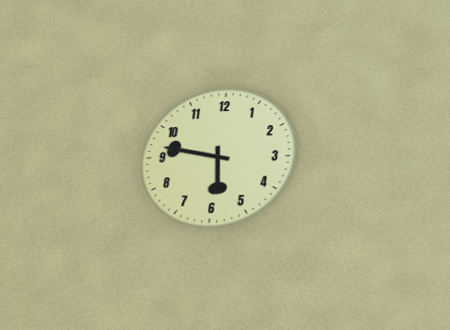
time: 5:47
